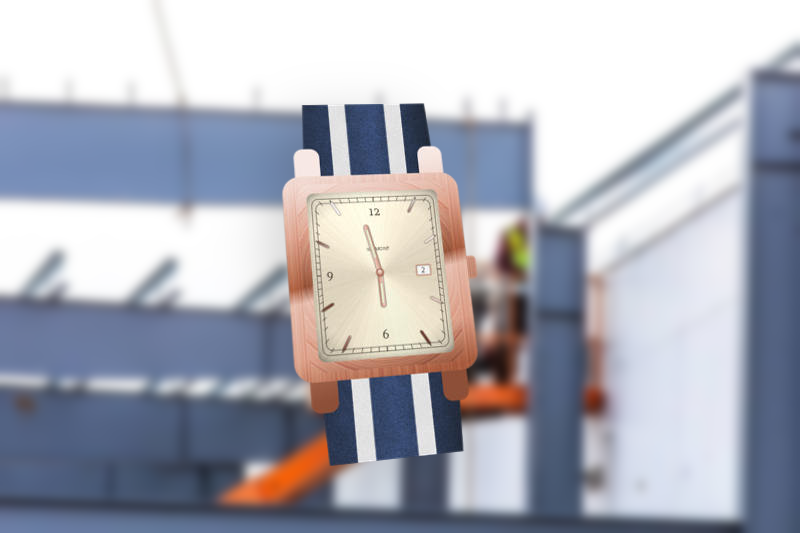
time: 5:58
